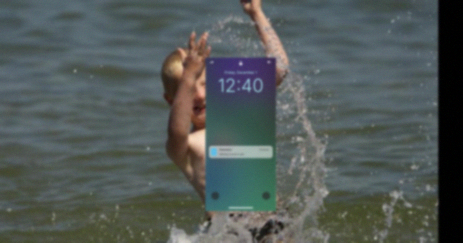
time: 12:40
